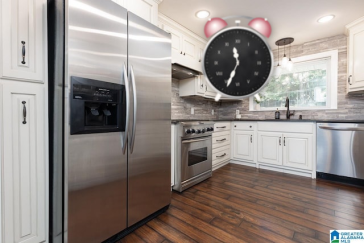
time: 11:34
